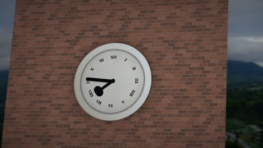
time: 7:46
